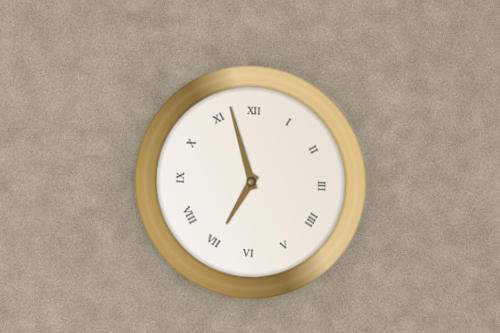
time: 6:57
